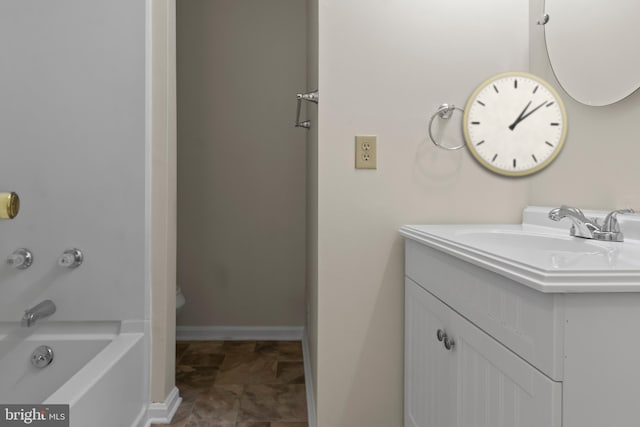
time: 1:09
